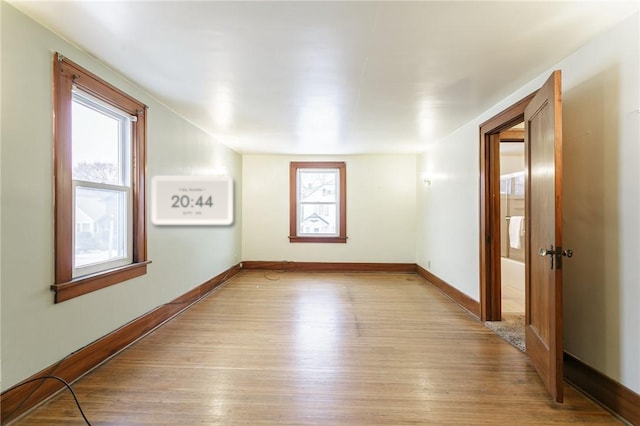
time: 20:44
